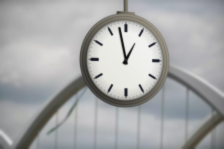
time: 12:58
